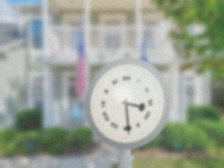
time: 3:29
